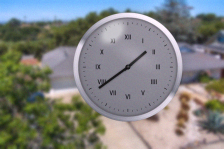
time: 1:39
